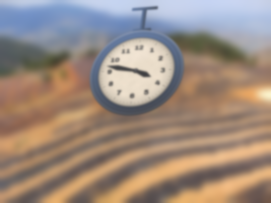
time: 3:47
